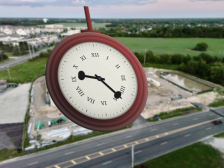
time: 9:23
